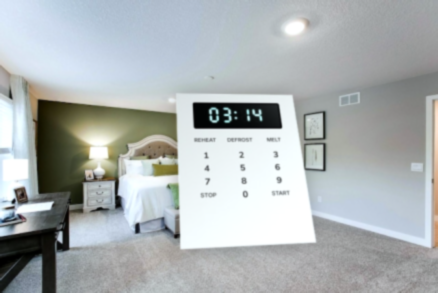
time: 3:14
